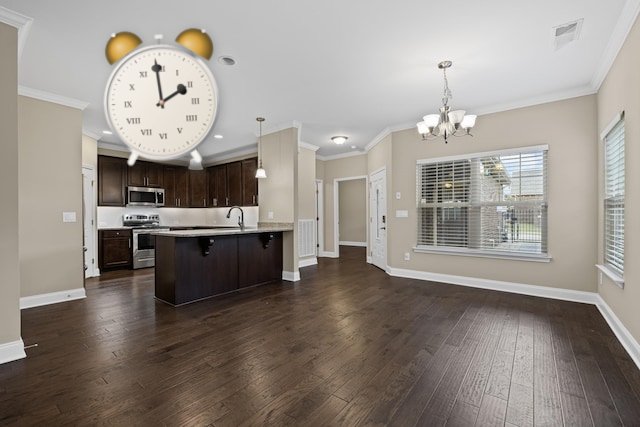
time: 1:59
